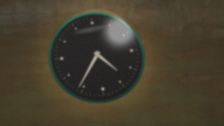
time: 4:36
